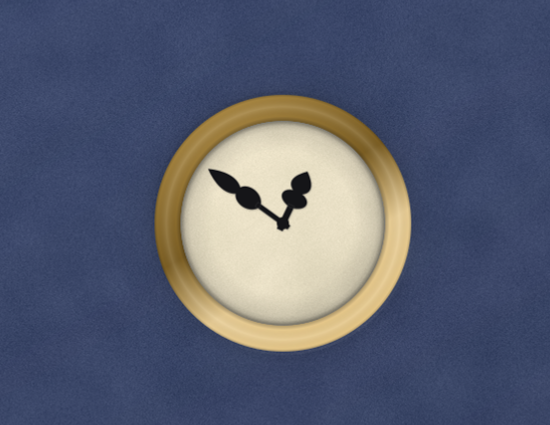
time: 12:51
